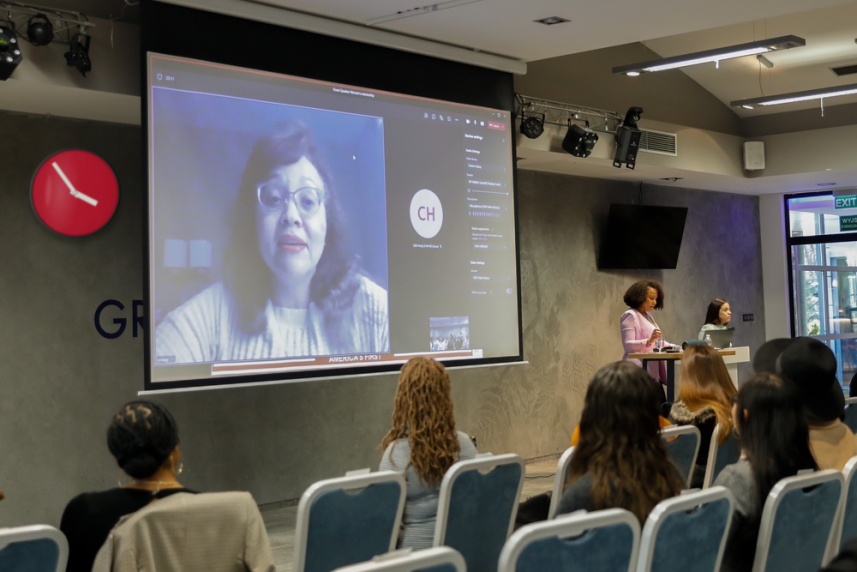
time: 3:54
